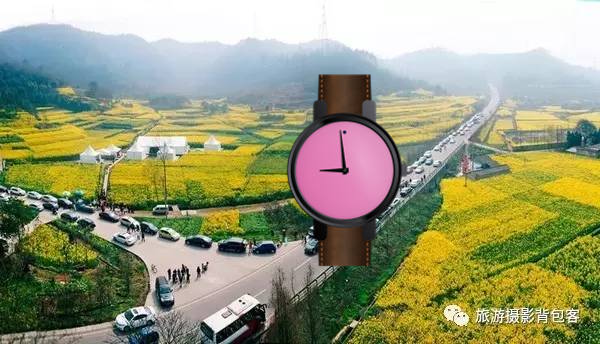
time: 8:59
